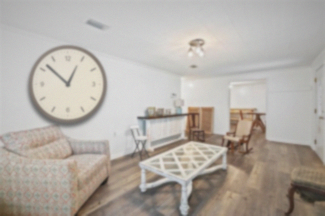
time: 12:52
